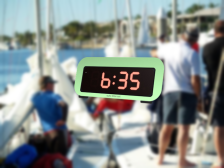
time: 6:35
